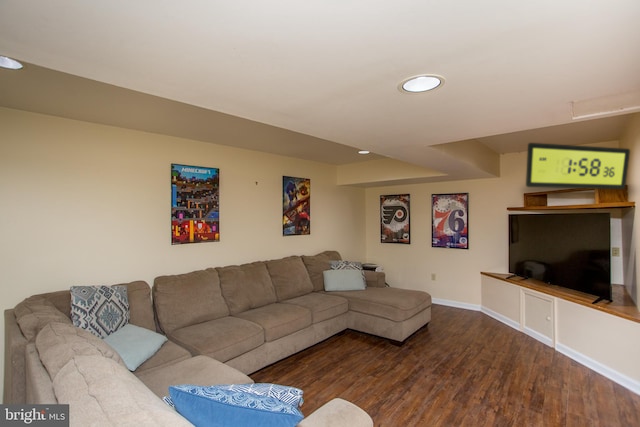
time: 1:58:36
